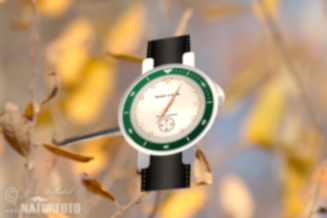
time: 7:05
